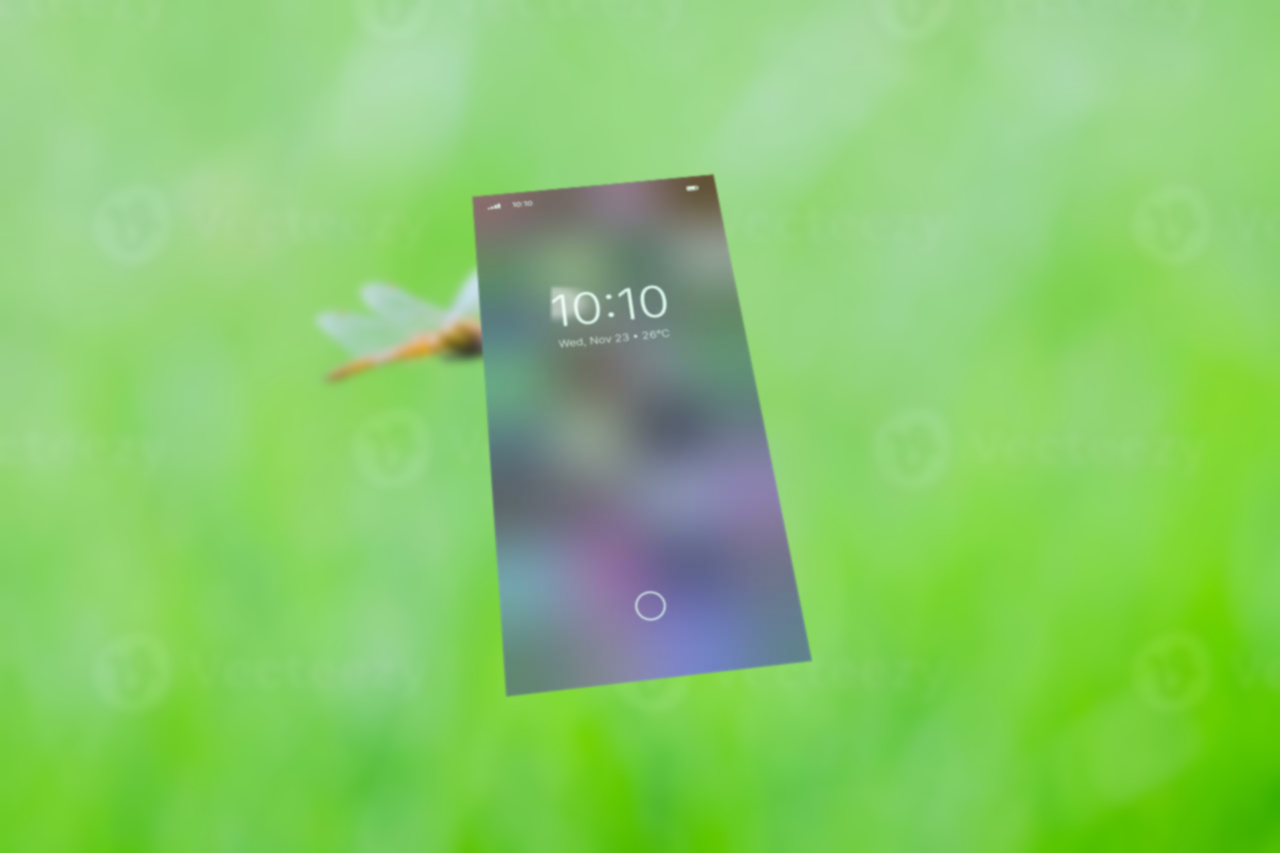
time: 10:10
